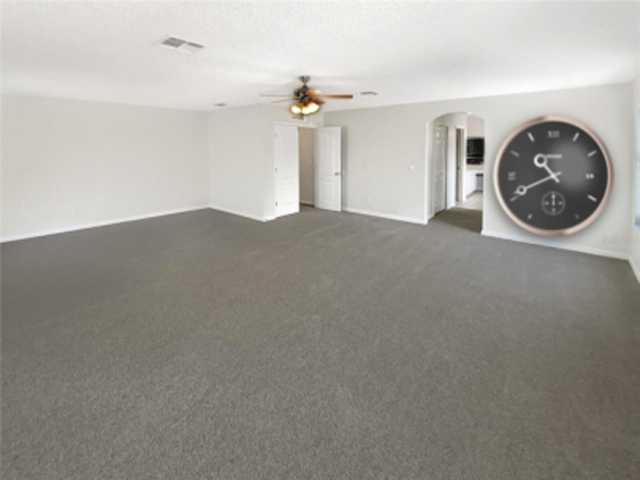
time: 10:41
